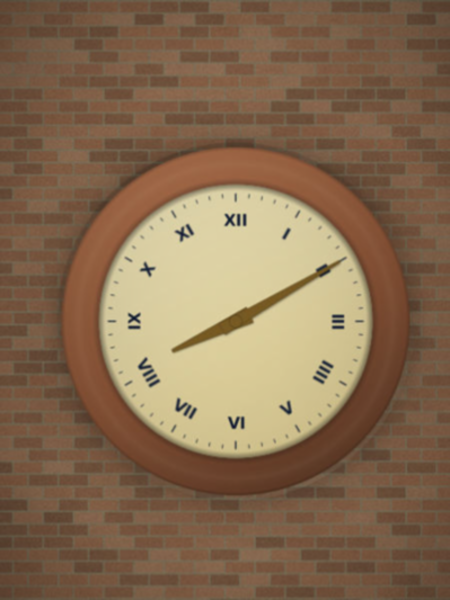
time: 8:10
